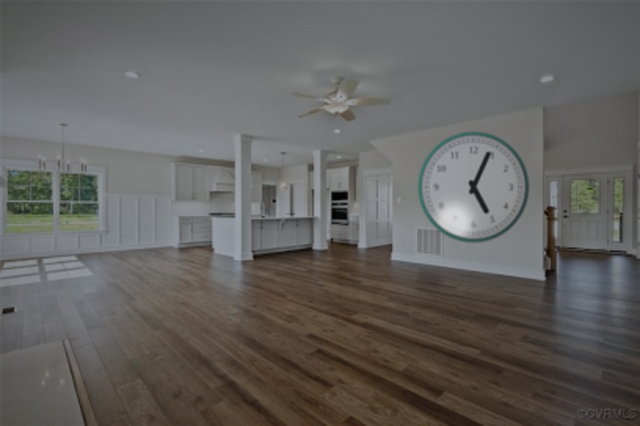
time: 5:04
